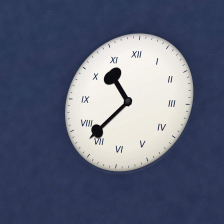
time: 10:37
